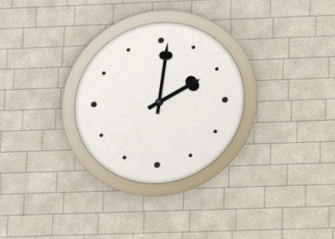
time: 2:01
